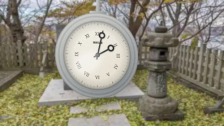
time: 2:02
